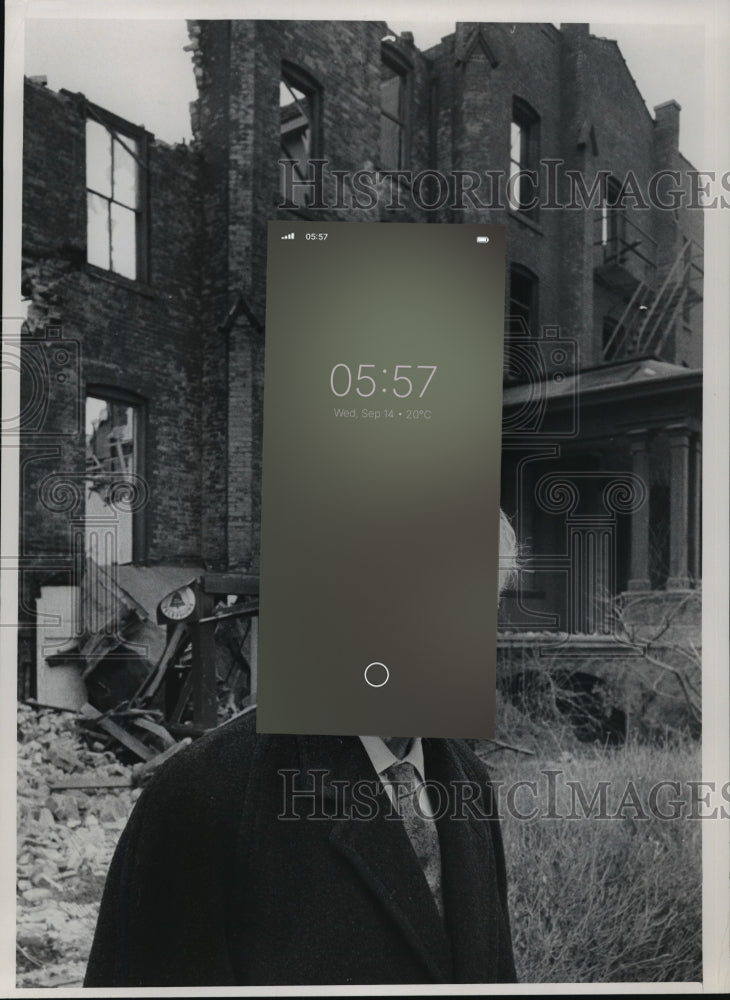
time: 5:57
